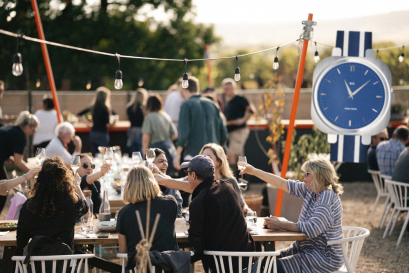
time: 11:08
